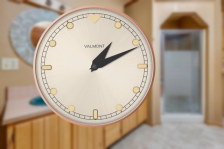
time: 1:11
